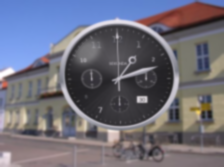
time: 1:12
